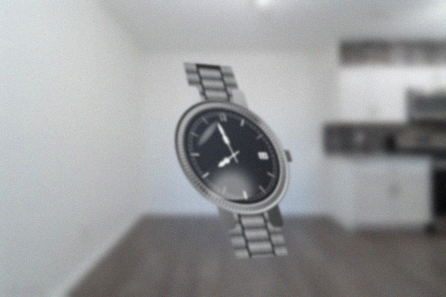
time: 7:58
